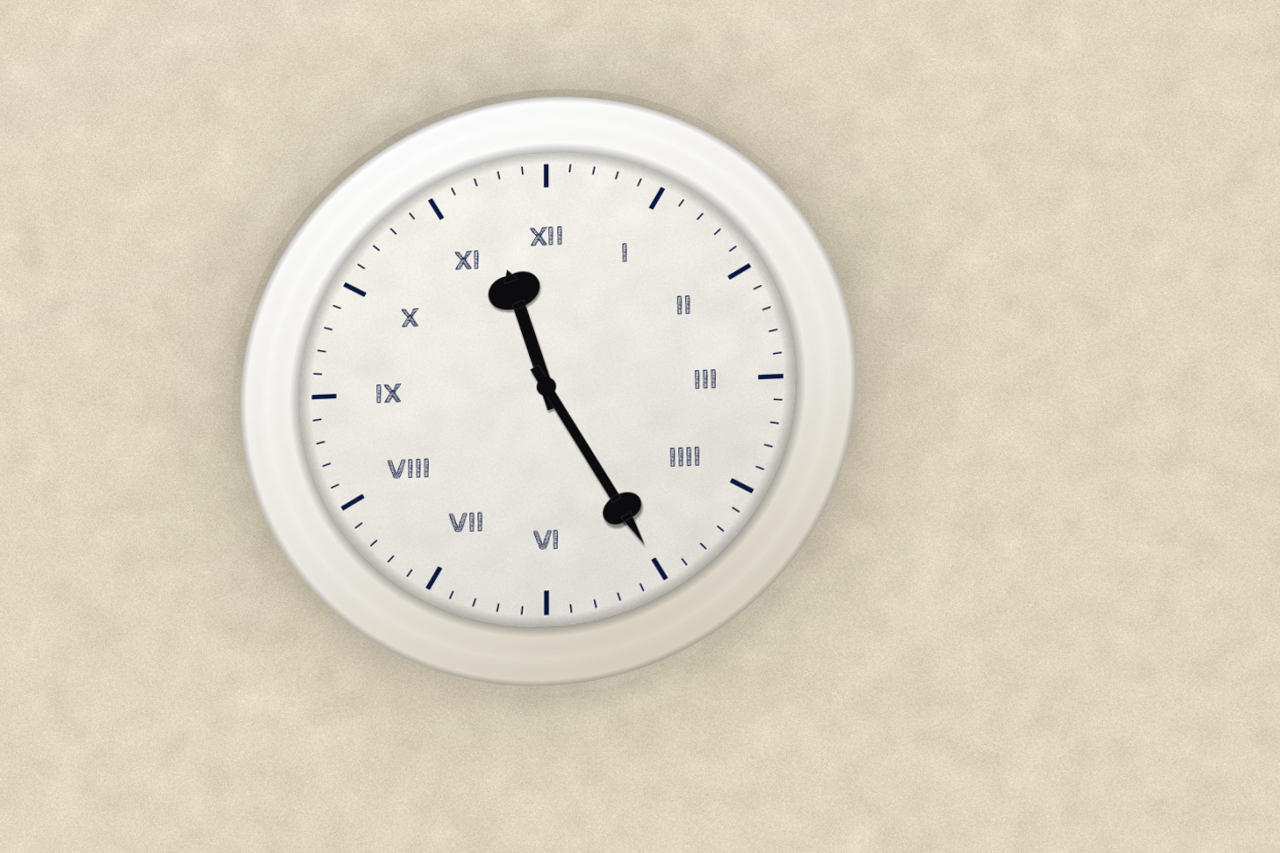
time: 11:25
